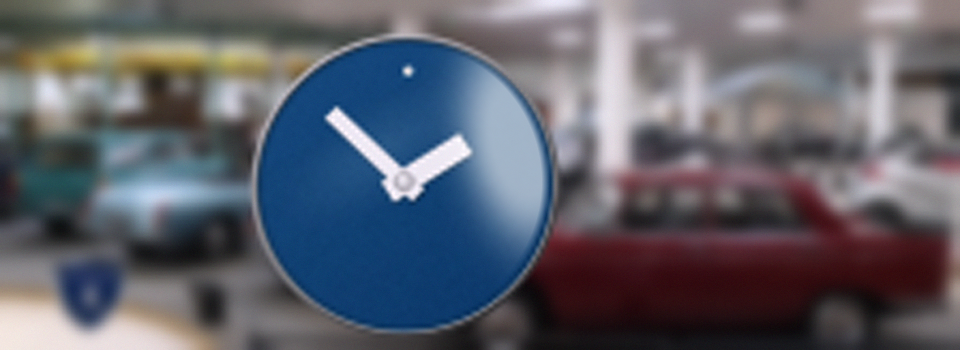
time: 1:52
